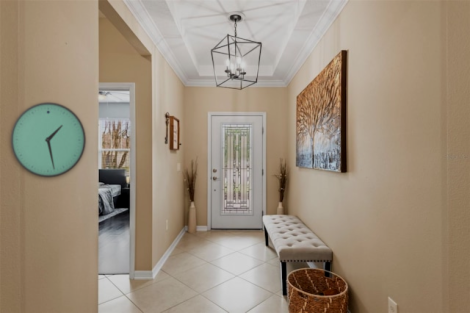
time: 1:28
